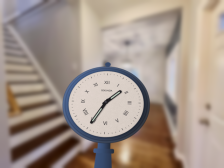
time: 1:35
